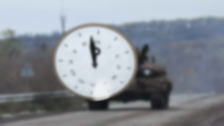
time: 11:58
